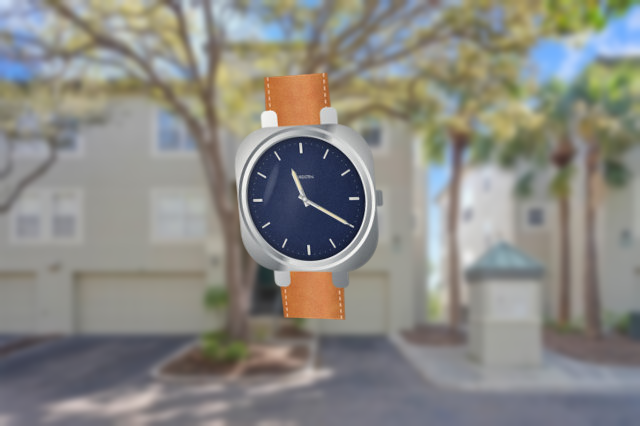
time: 11:20
